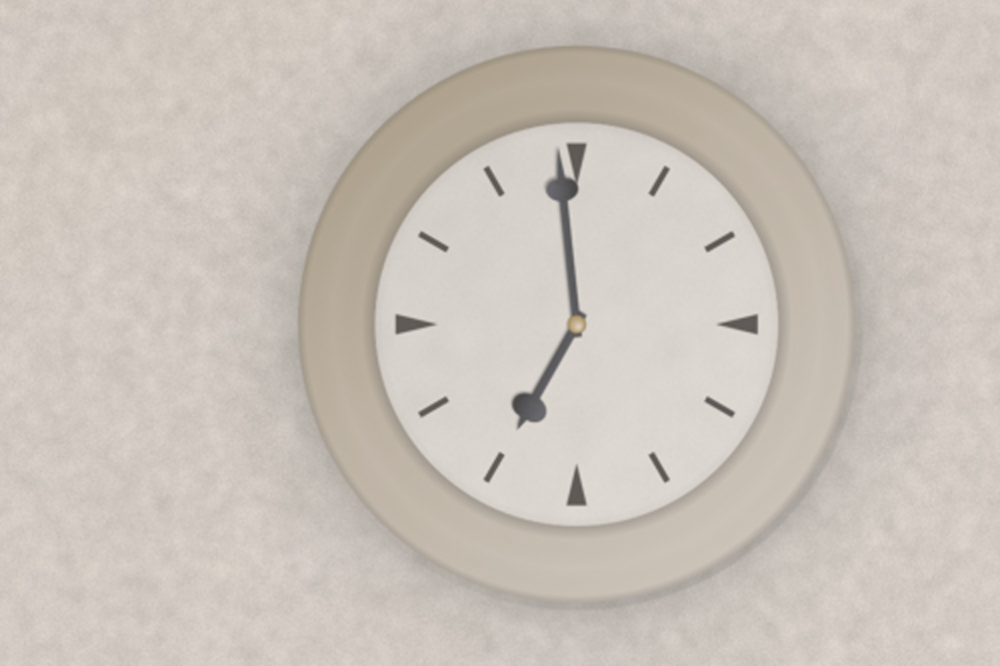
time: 6:59
